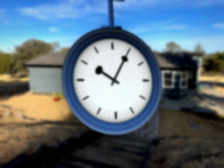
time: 10:05
